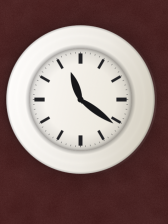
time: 11:21
